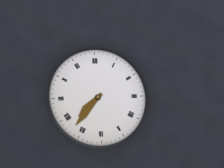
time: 7:37
